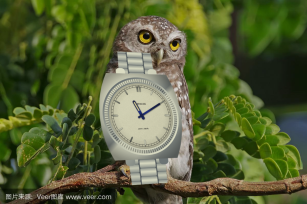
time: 11:10
